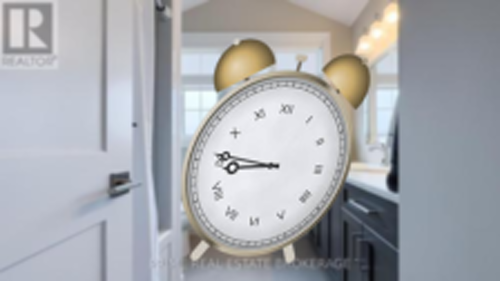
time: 8:46
